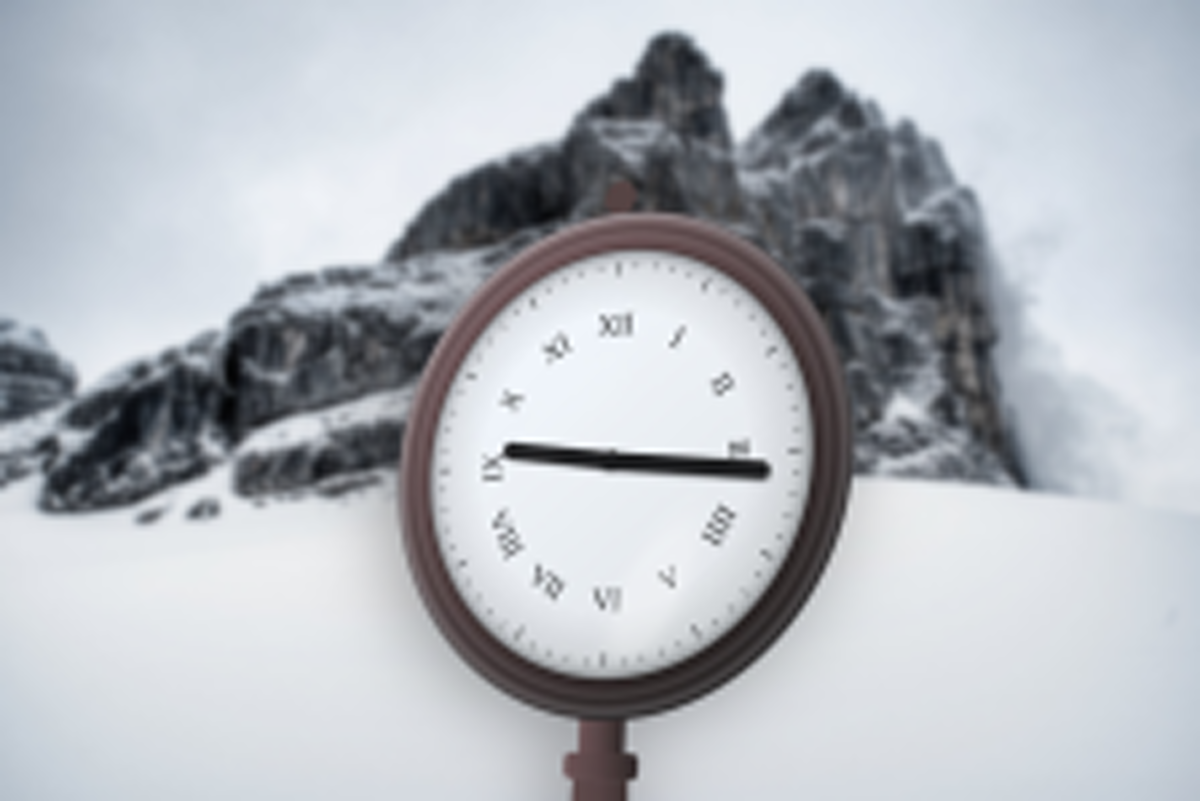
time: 9:16
